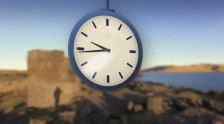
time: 9:44
